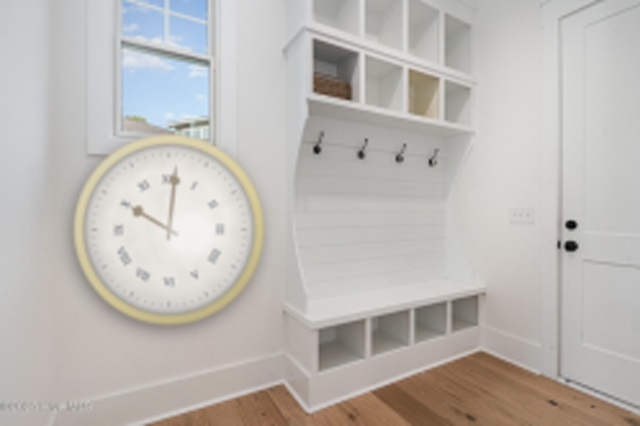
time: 10:01
